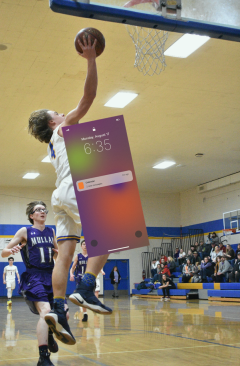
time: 6:35
